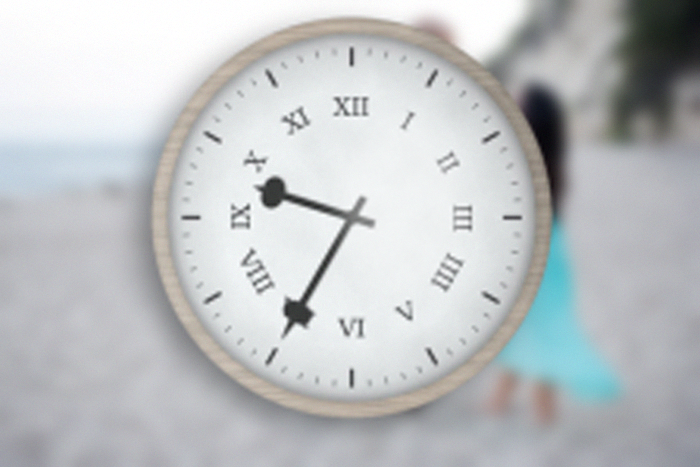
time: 9:35
